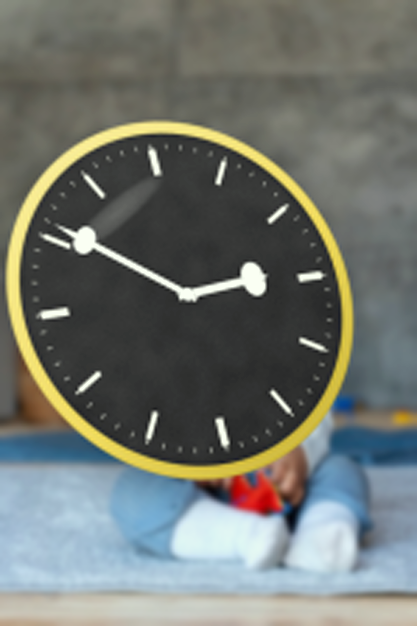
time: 2:51
